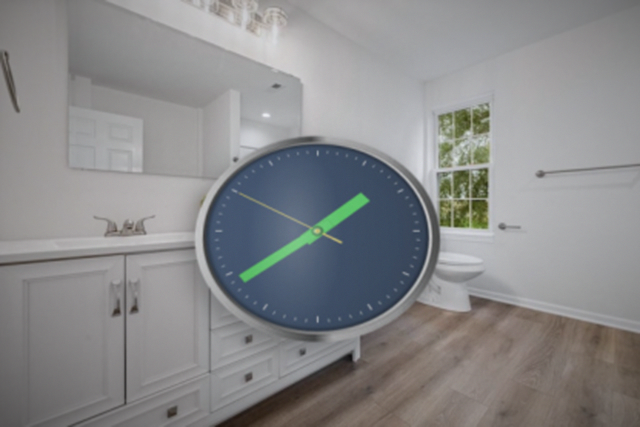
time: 1:38:50
